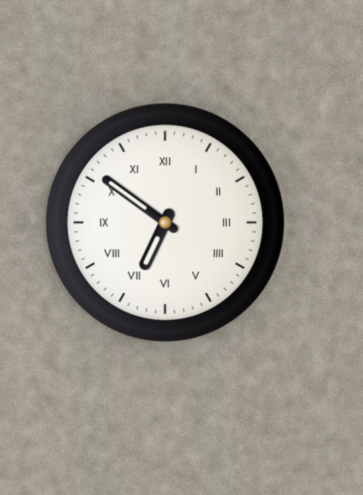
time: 6:51
